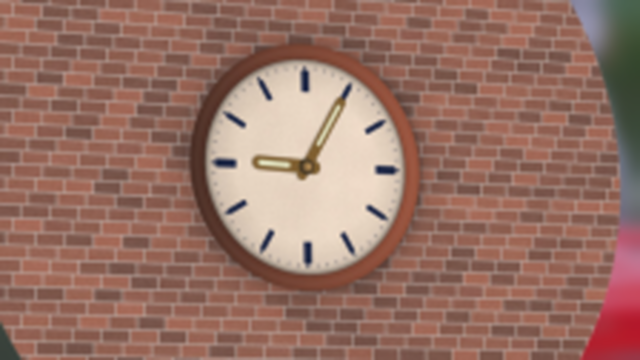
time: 9:05
